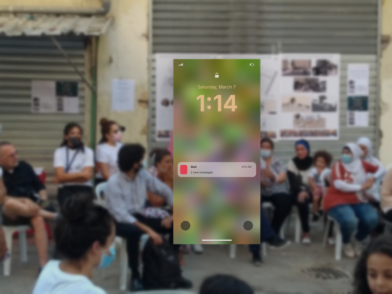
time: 1:14
